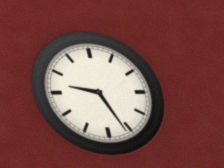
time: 9:26
